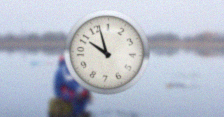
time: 11:02
